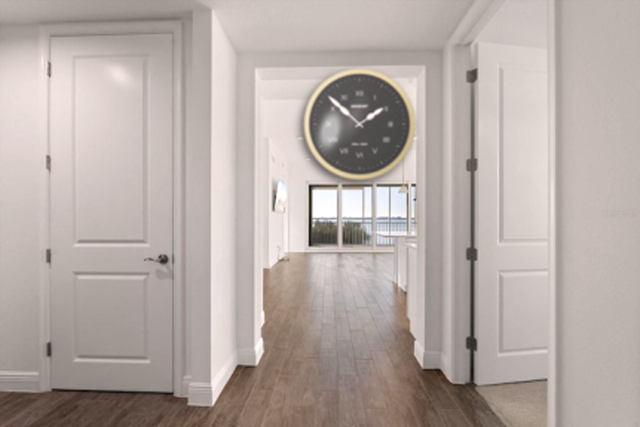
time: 1:52
